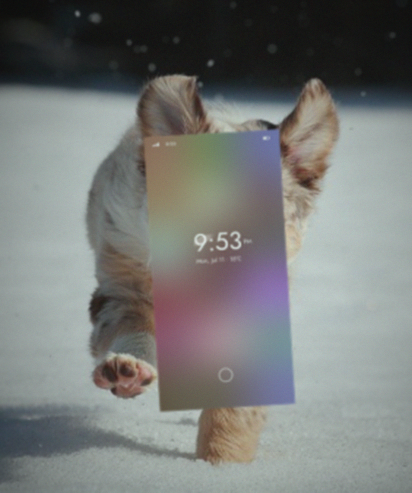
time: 9:53
